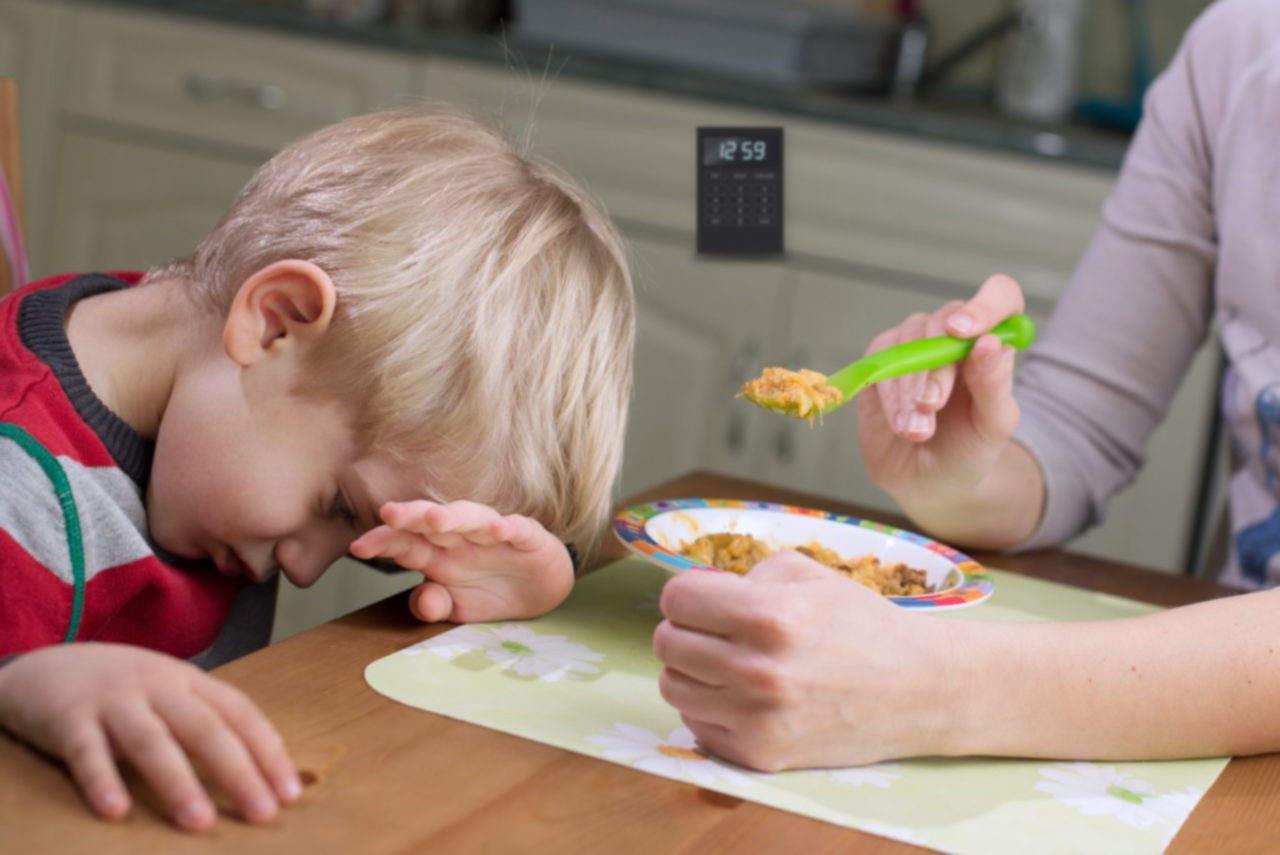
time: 12:59
